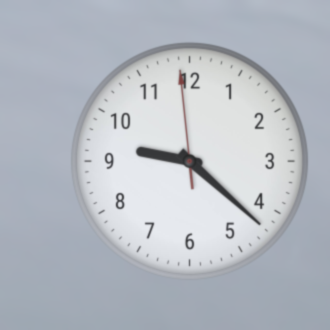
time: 9:21:59
